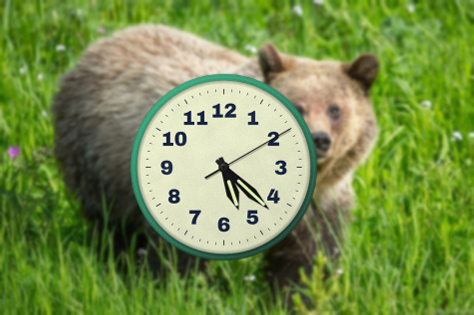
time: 5:22:10
